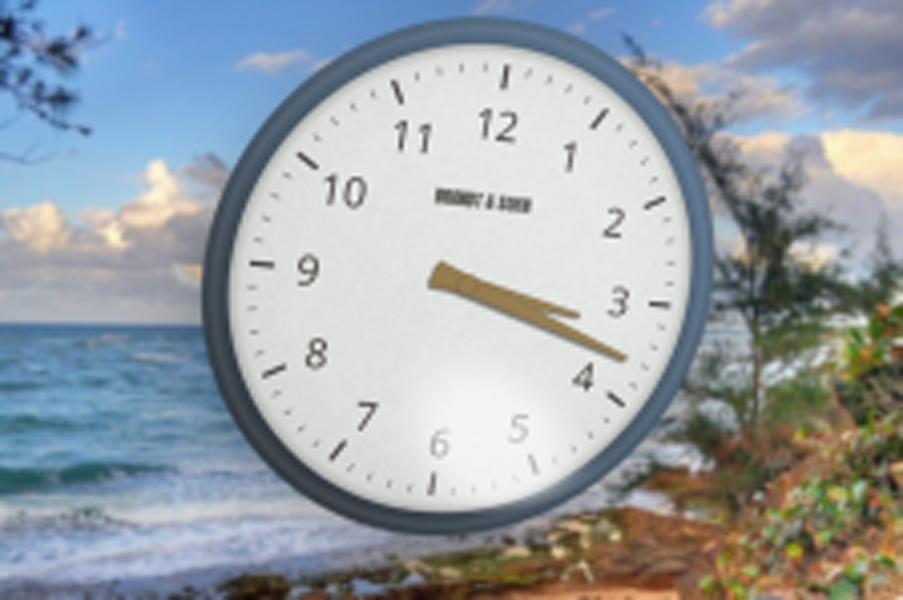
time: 3:18
